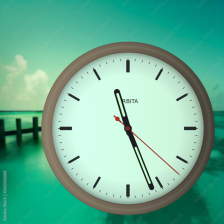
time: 11:26:22
